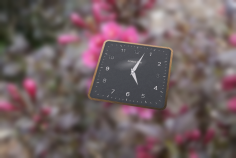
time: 5:03
